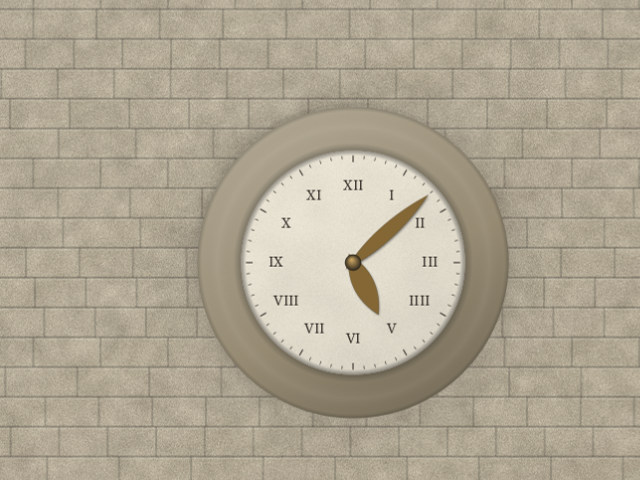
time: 5:08
